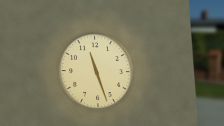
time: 11:27
